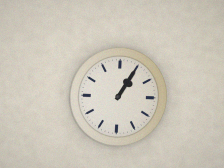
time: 1:05
